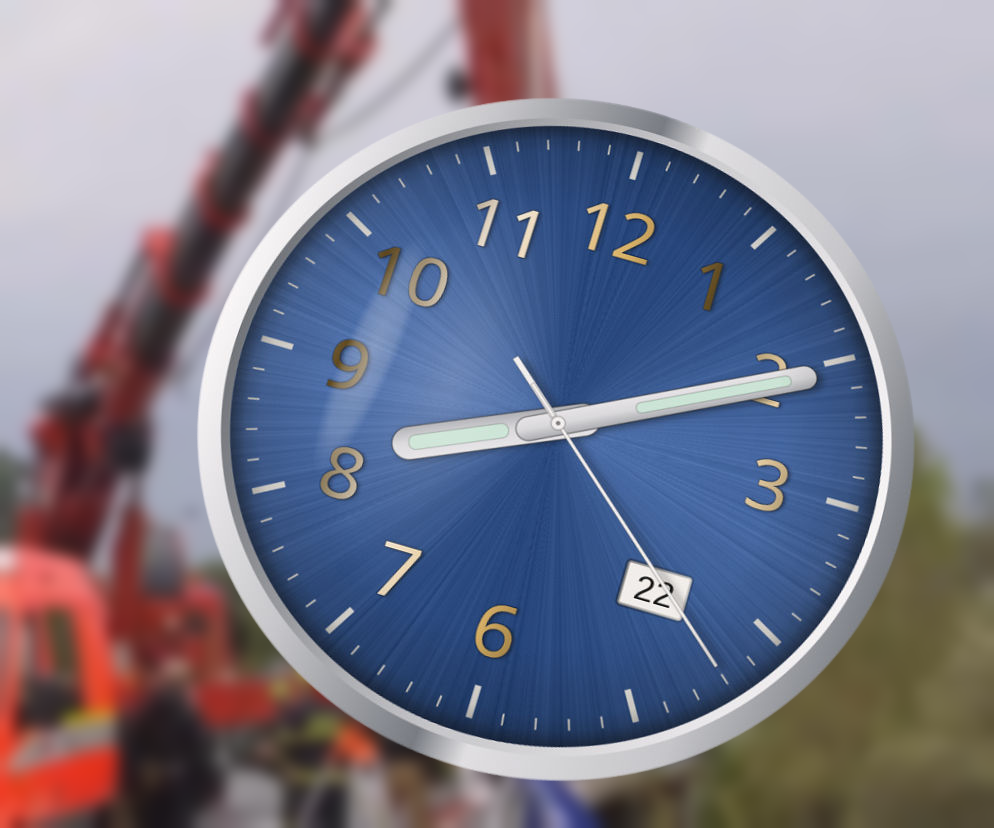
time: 8:10:22
